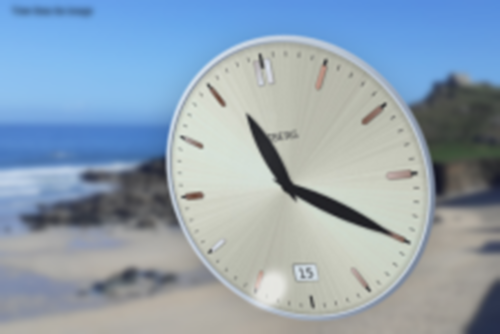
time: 11:20
